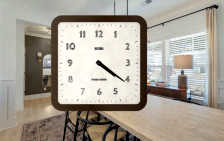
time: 4:21
